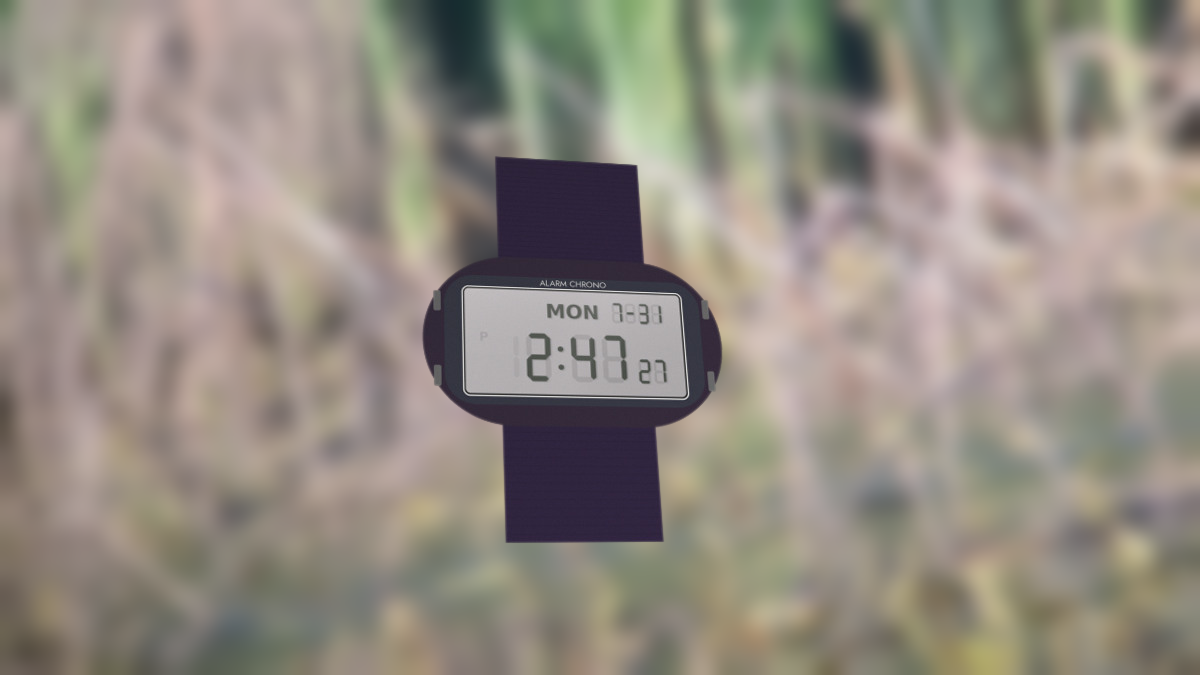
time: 2:47:27
